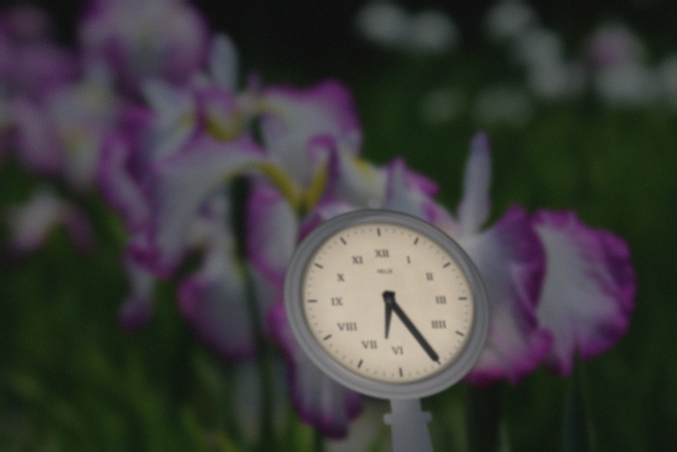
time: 6:25
